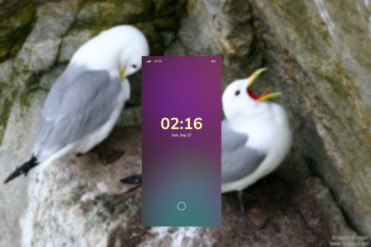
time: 2:16
